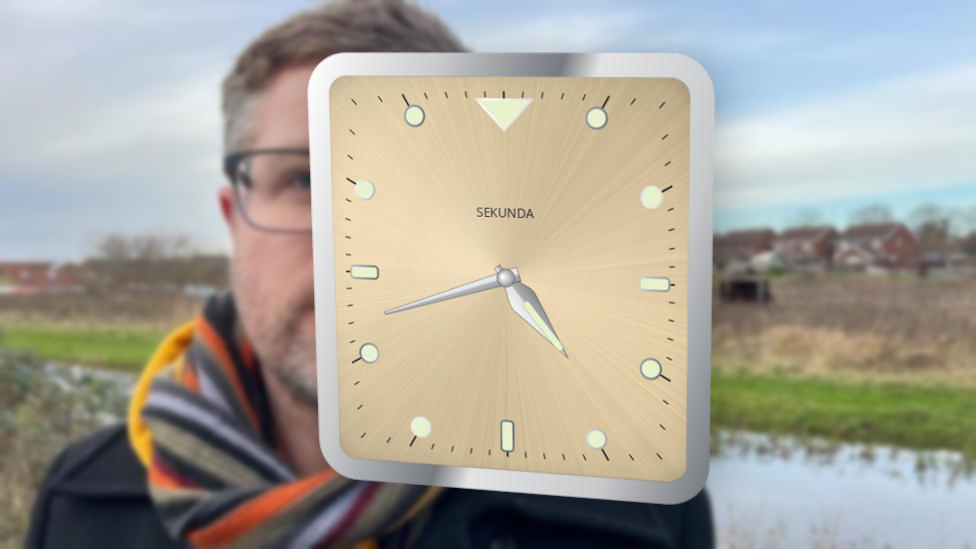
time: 4:42
